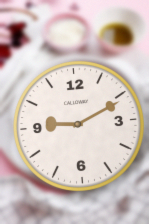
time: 9:11
